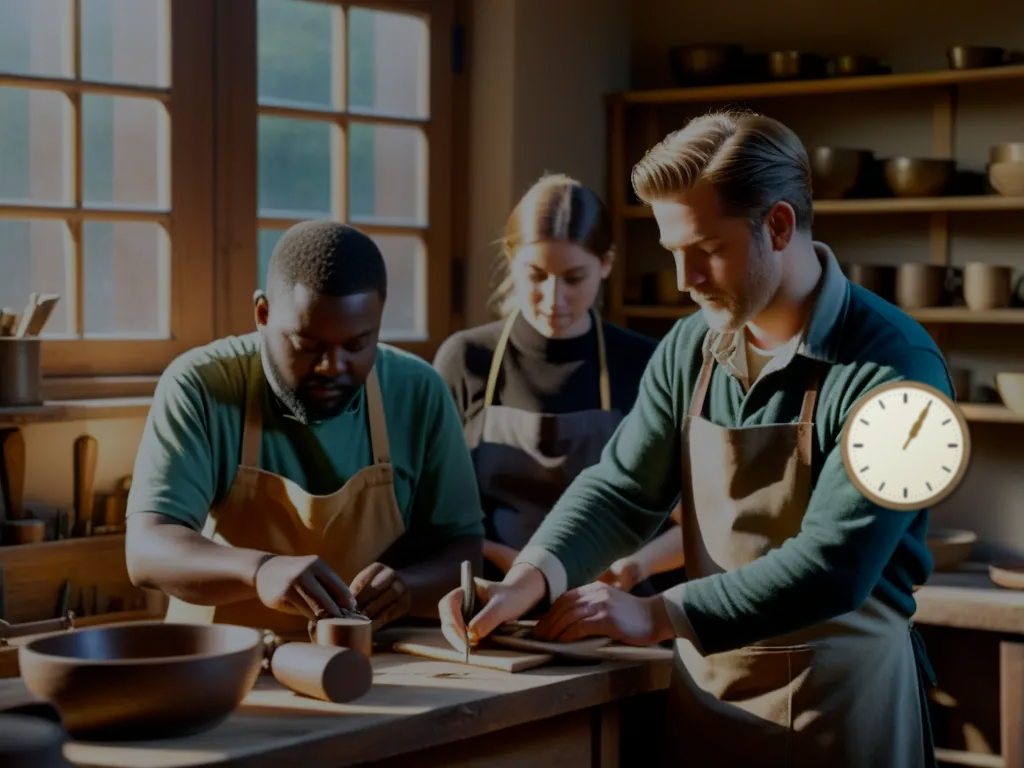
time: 1:05
